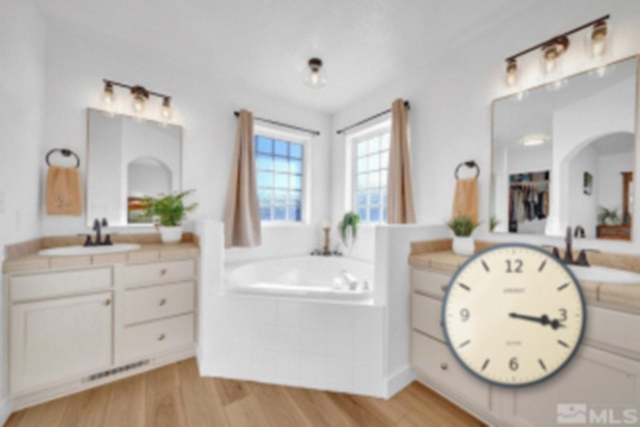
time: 3:17
